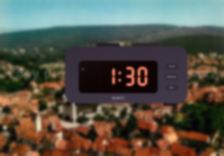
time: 1:30
